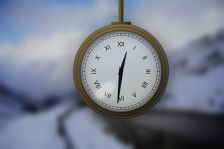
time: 12:31
